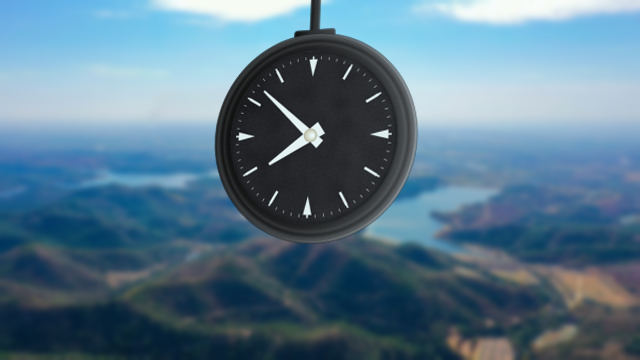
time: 7:52
